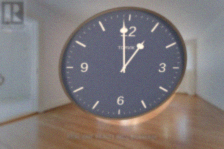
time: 12:59
